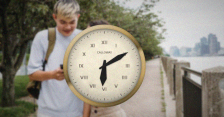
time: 6:10
